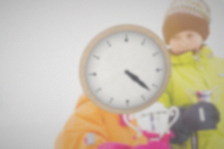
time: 4:22
